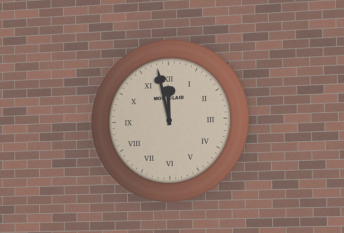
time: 11:58
